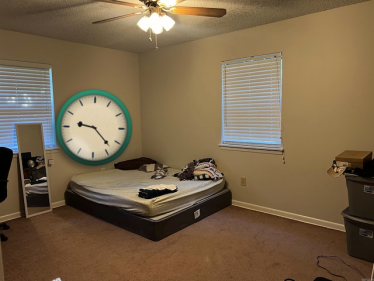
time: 9:23
